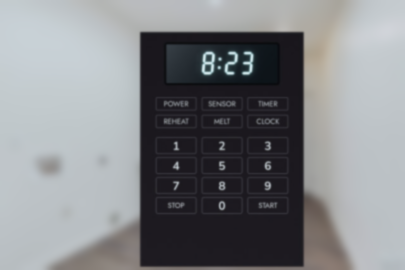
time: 8:23
